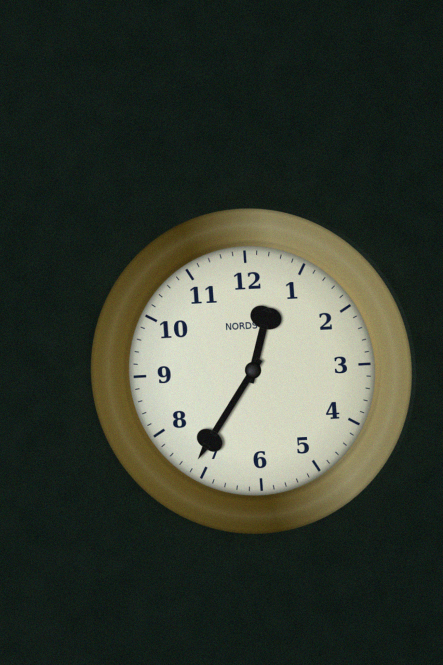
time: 12:36
